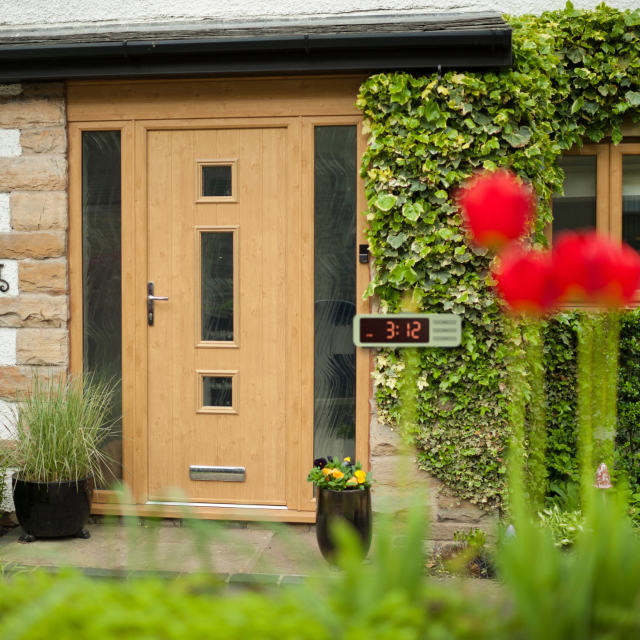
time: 3:12
